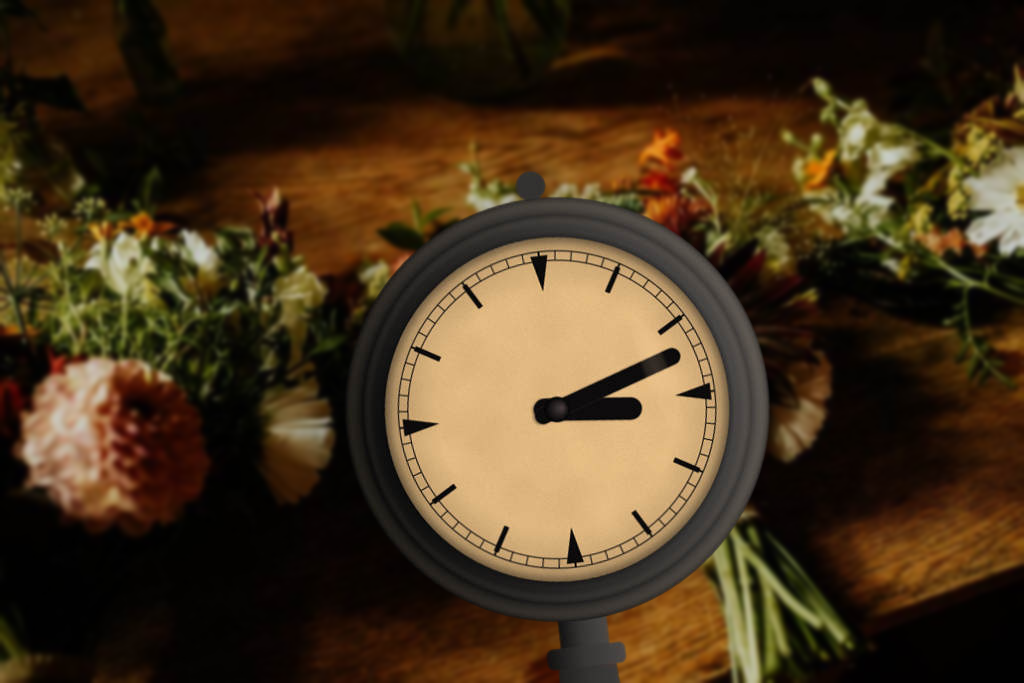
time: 3:12
